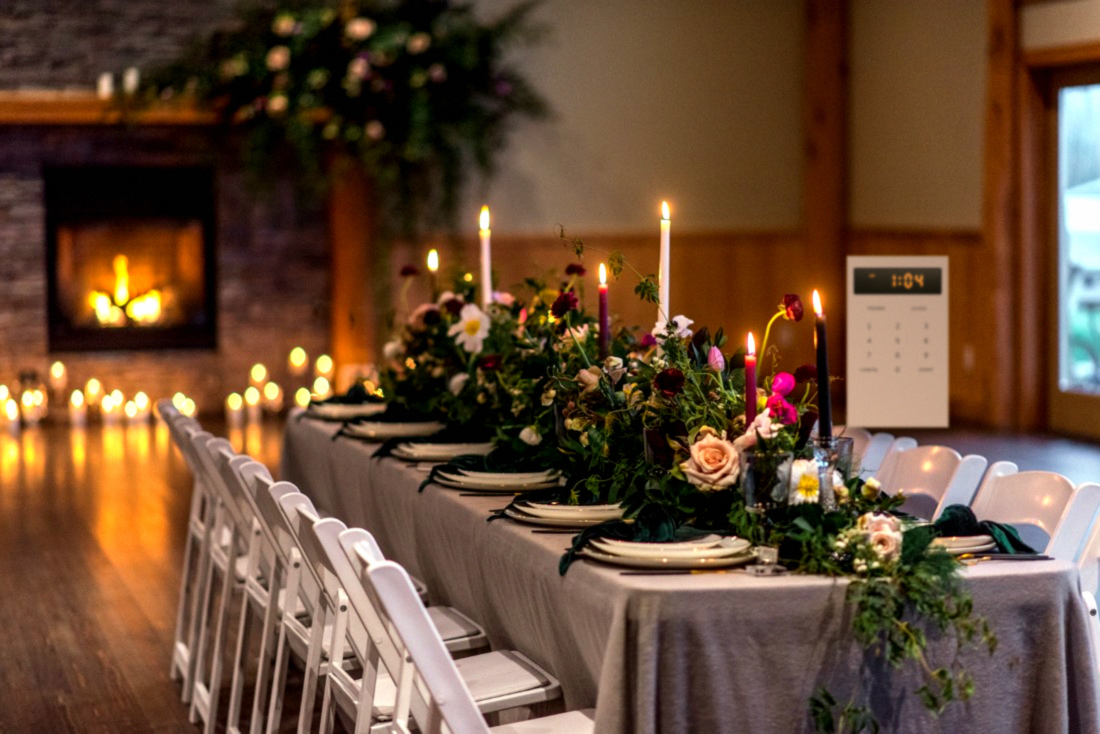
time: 1:04
